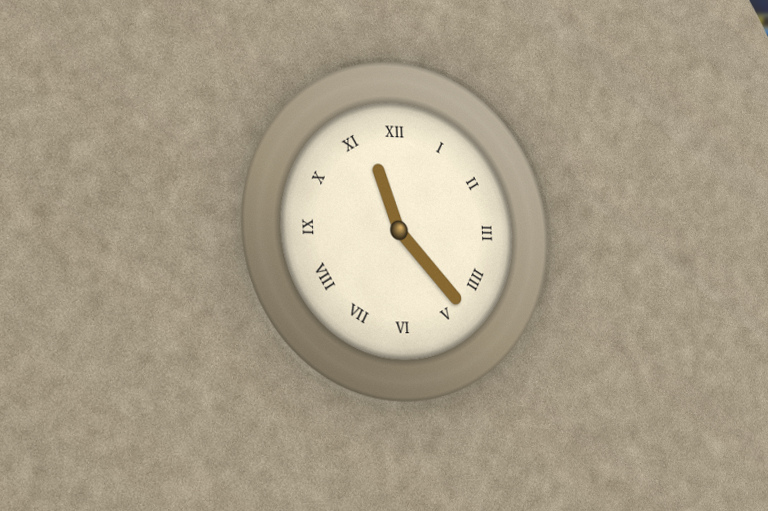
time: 11:23
